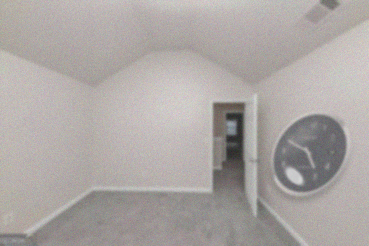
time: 4:49
